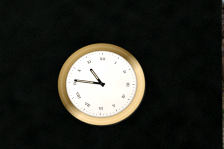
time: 10:46
